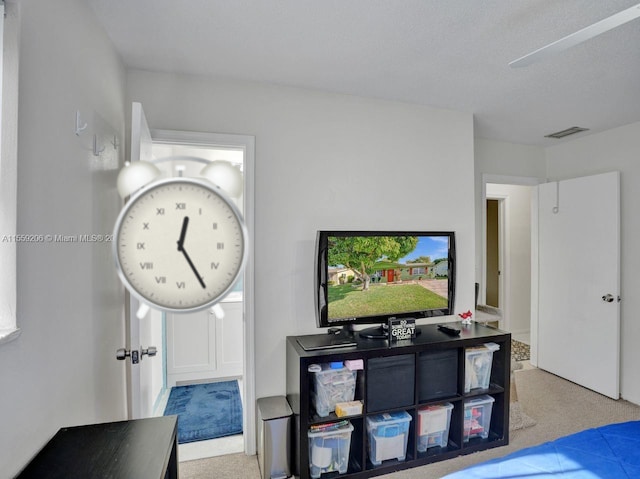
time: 12:25
